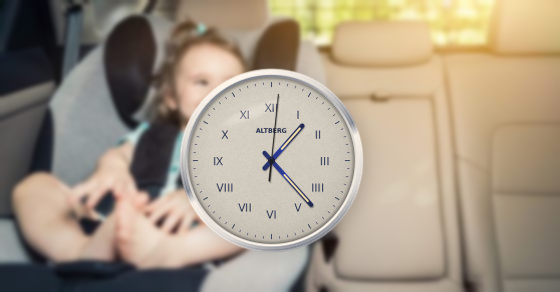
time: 1:23:01
